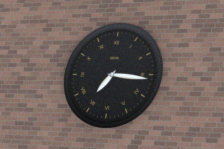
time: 7:16
